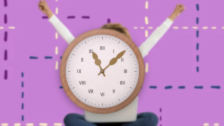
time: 11:08
